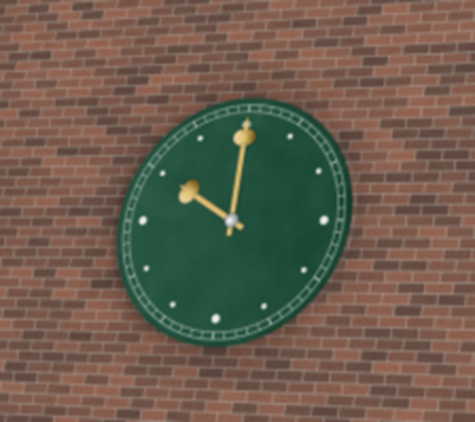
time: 10:00
